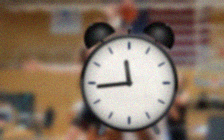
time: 11:44
